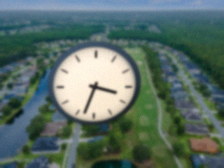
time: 3:33
